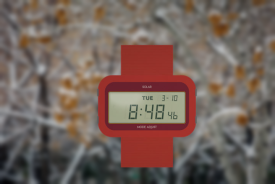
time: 8:48:46
